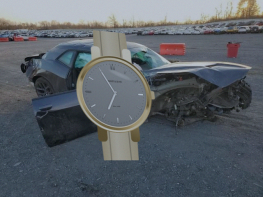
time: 6:55
